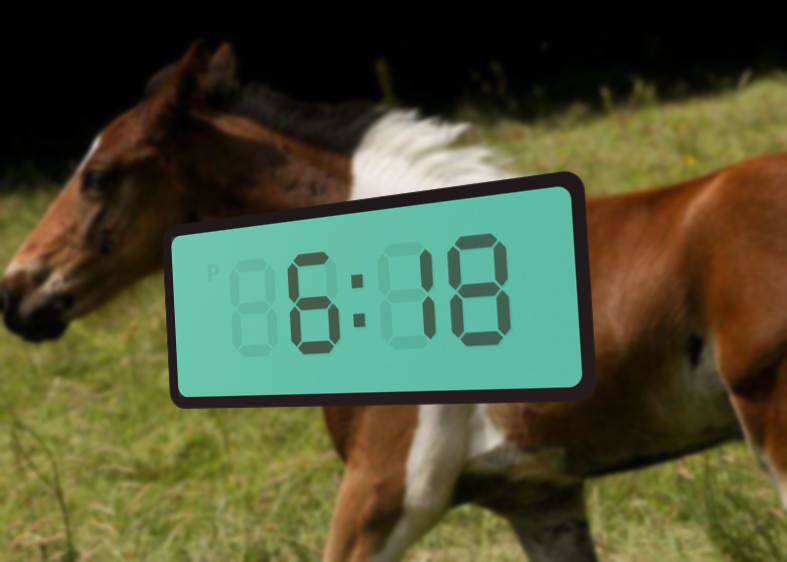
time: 6:18
